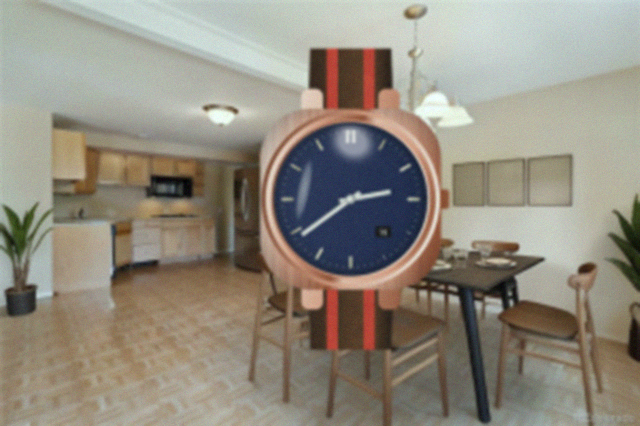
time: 2:39
